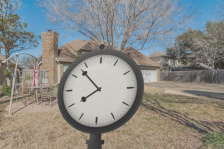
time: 7:53
